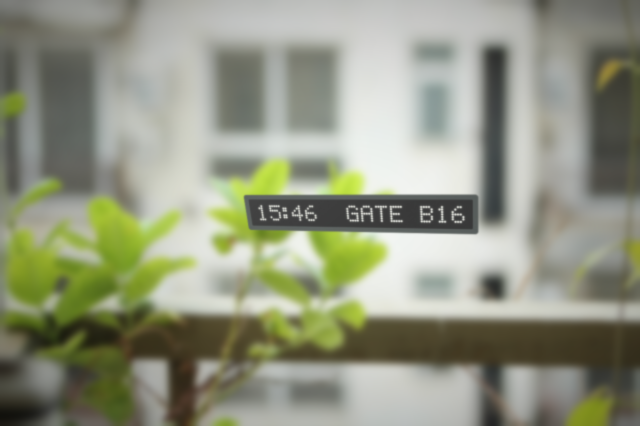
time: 15:46
